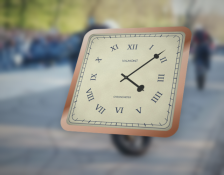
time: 4:08
